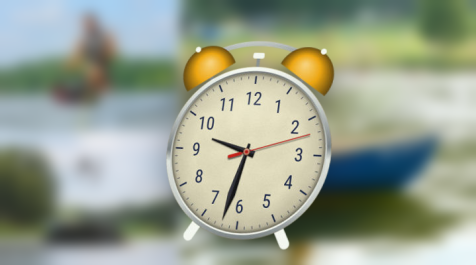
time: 9:32:12
